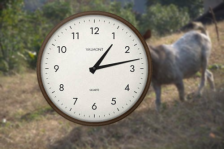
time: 1:13
